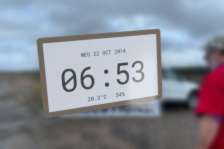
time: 6:53
